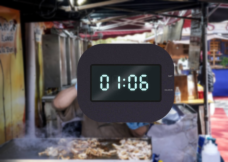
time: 1:06
